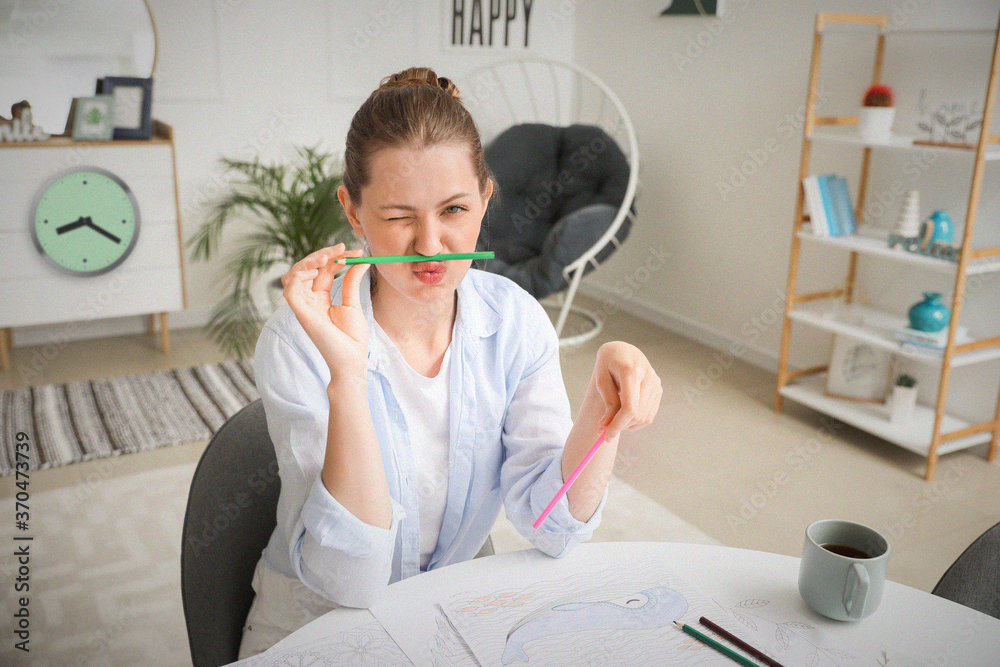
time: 8:20
